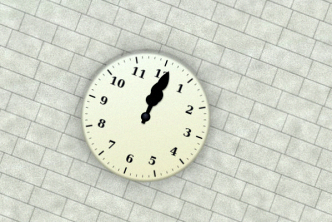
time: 12:01
